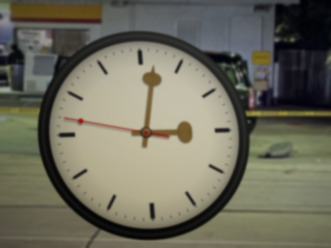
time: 3:01:47
